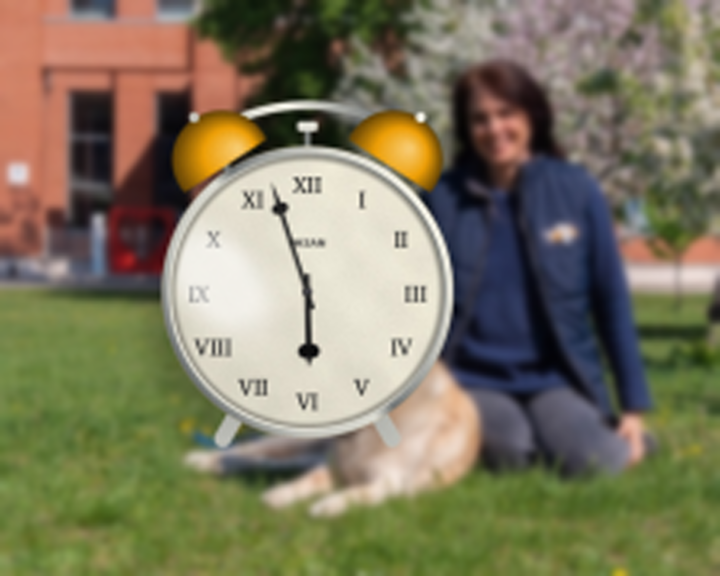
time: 5:57
